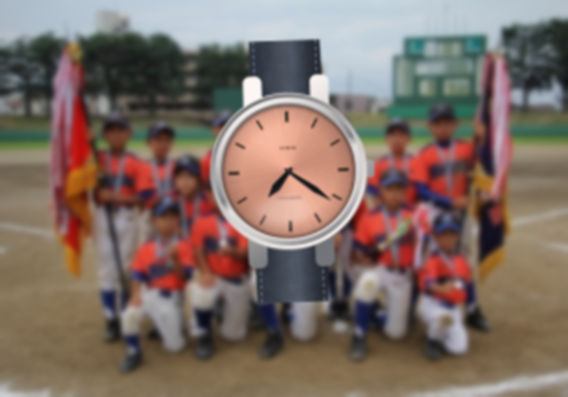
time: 7:21
